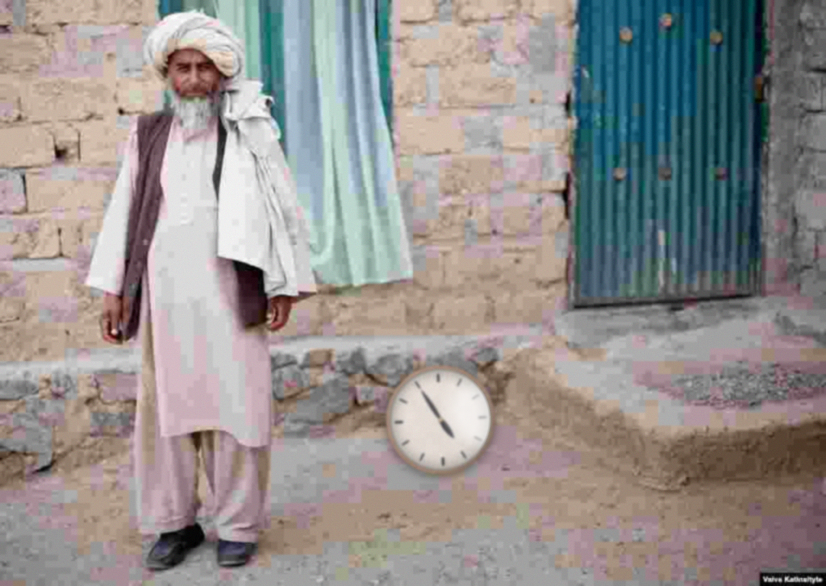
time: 4:55
